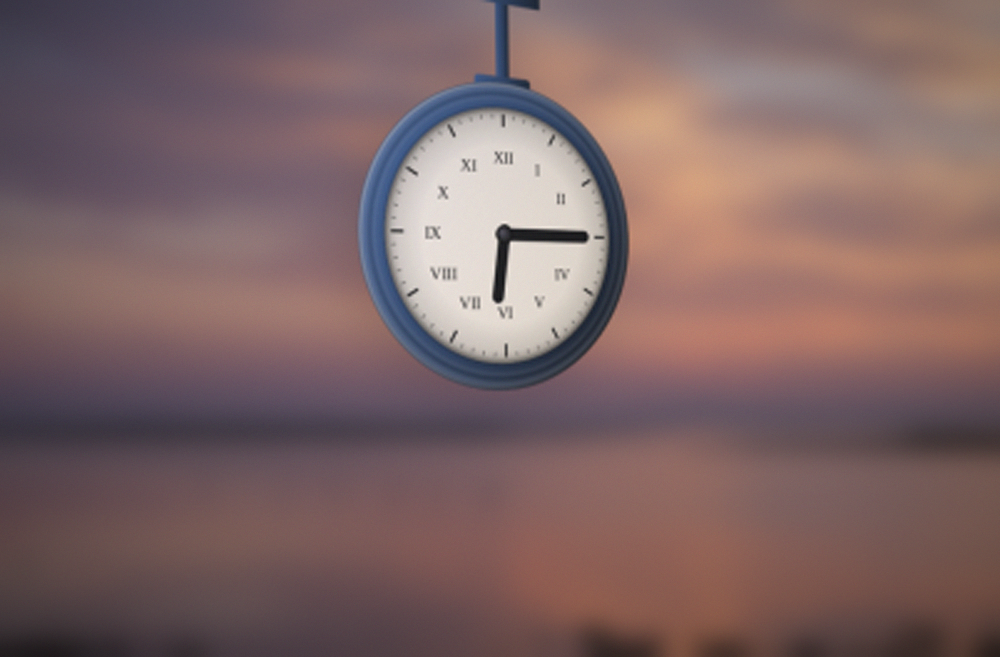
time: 6:15
